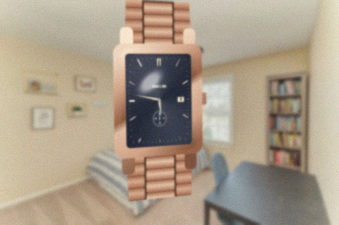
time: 5:47
